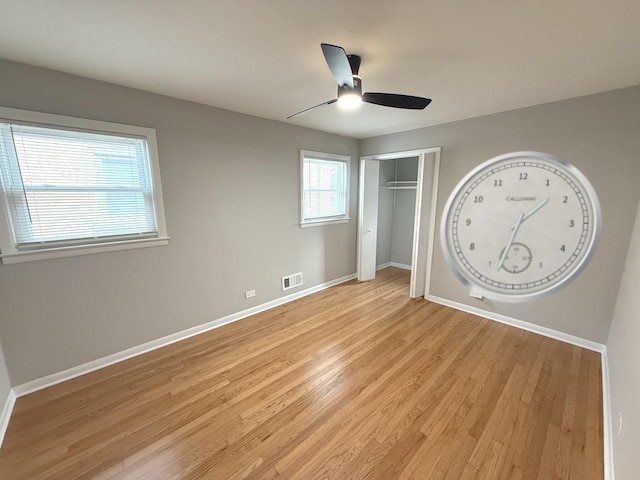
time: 1:33
